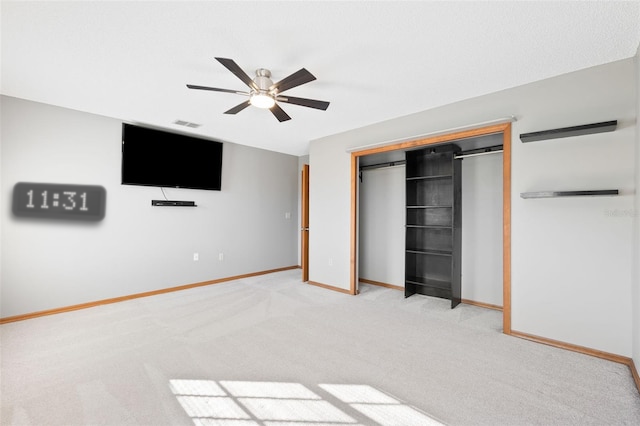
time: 11:31
